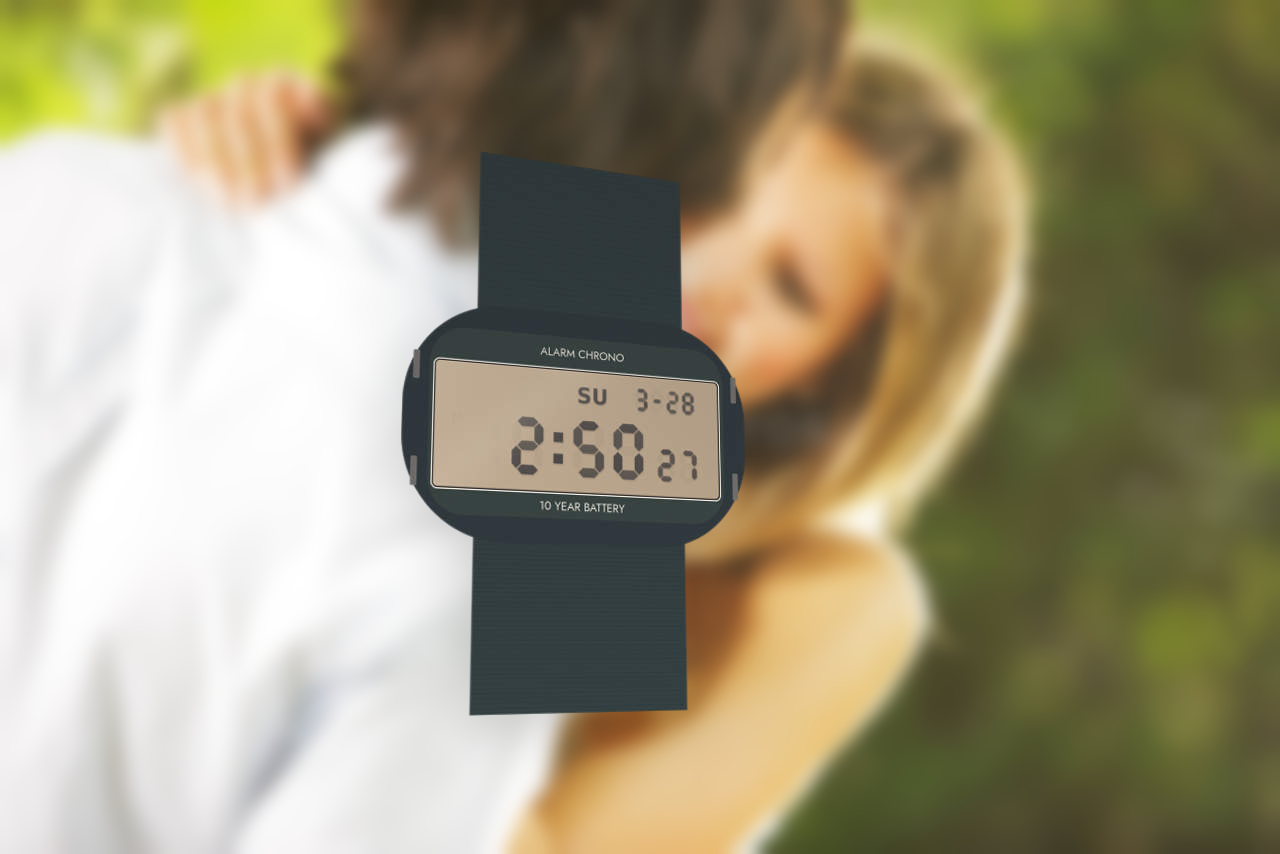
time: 2:50:27
